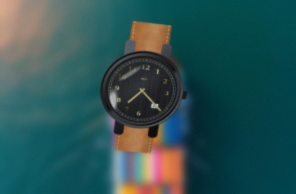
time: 7:22
